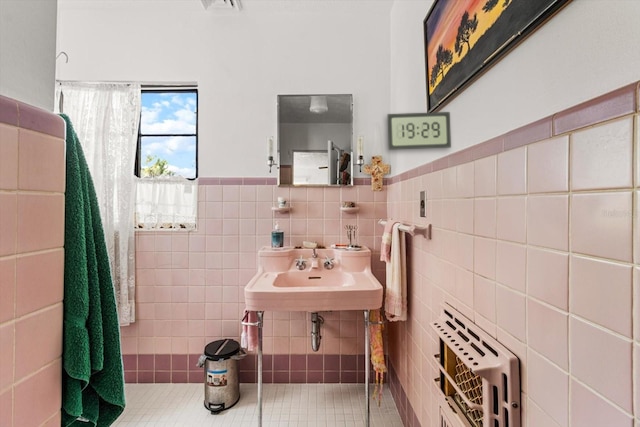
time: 19:29
